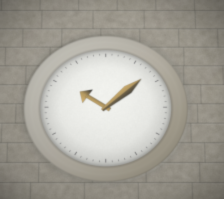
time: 10:08
